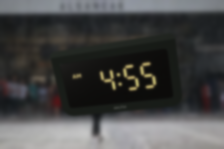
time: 4:55
